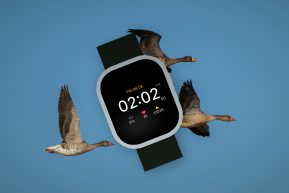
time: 2:02
